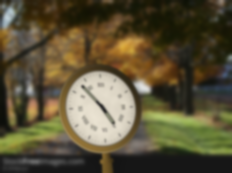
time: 4:53
